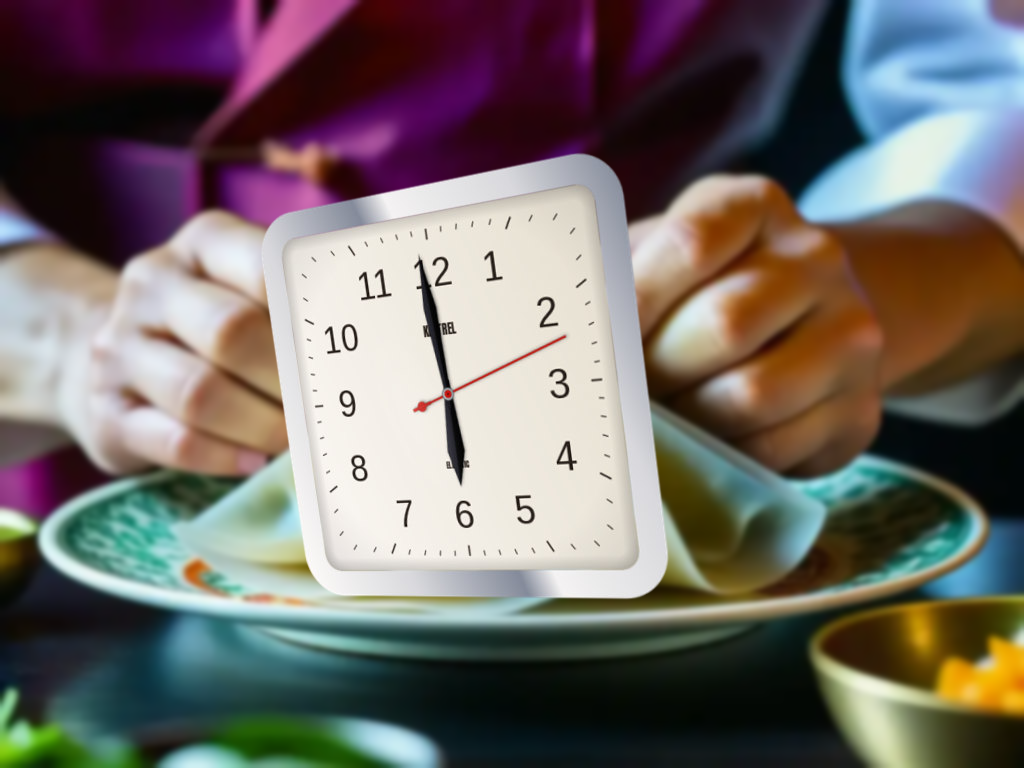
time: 5:59:12
